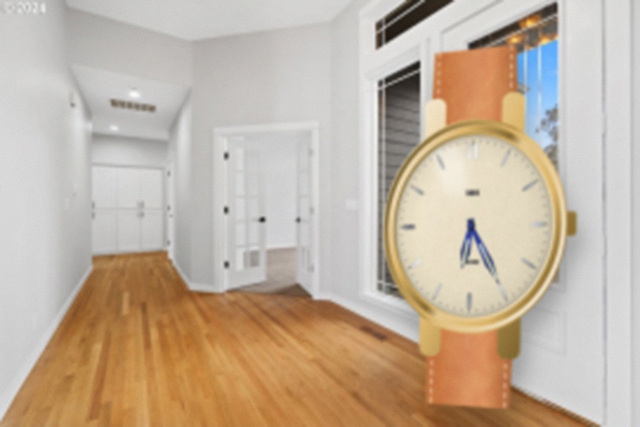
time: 6:25
